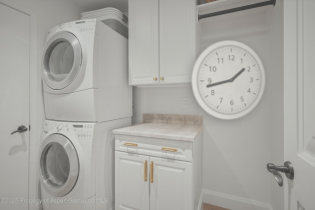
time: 1:43
